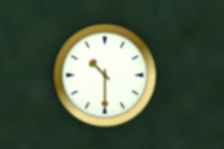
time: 10:30
